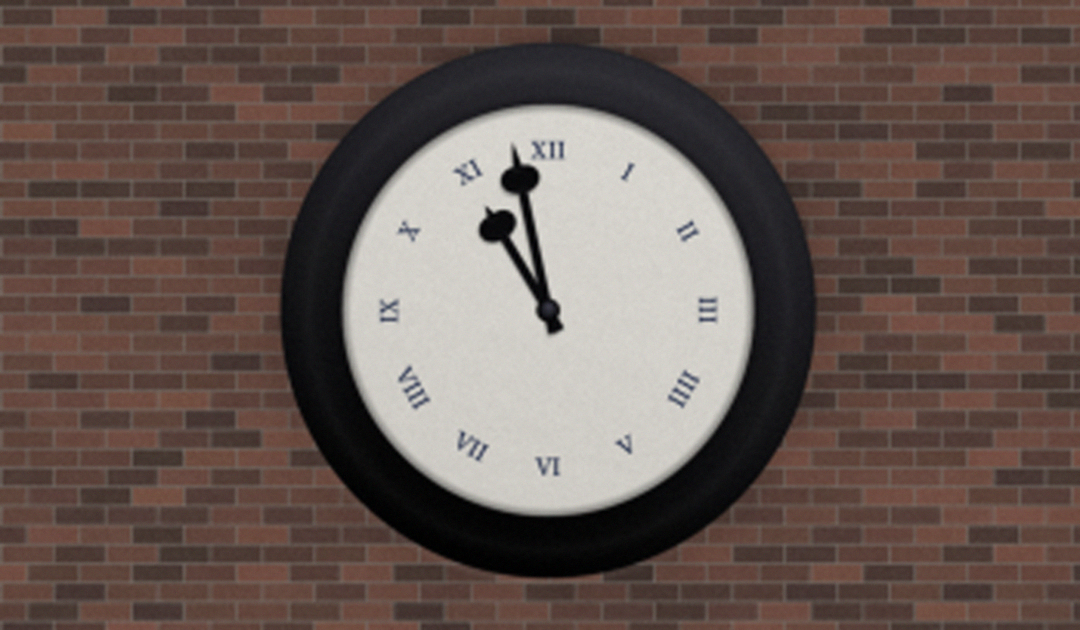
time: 10:58
